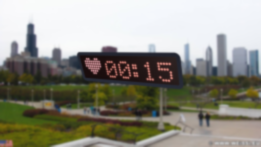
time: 0:15
